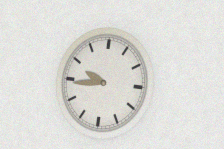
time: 9:44
